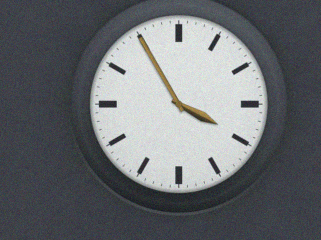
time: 3:55
